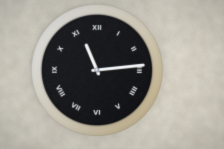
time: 11:14
